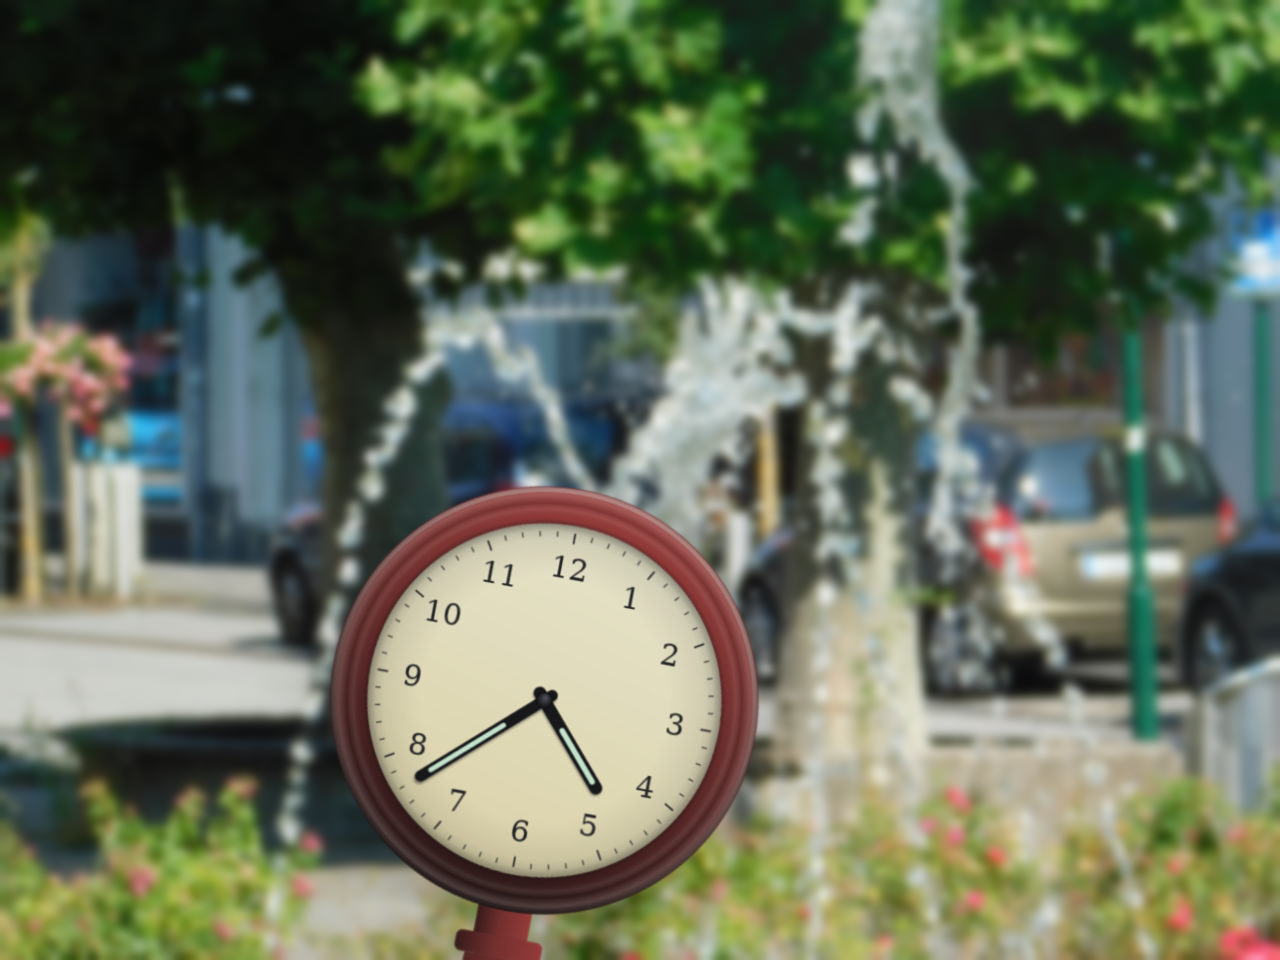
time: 4:38
